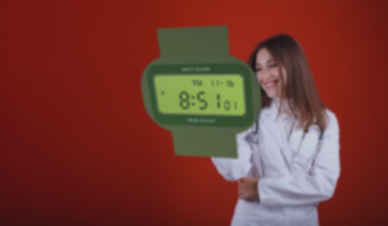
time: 8:51
